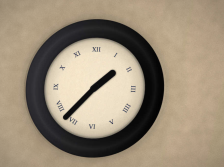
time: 1:37
